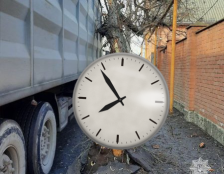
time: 7:54
